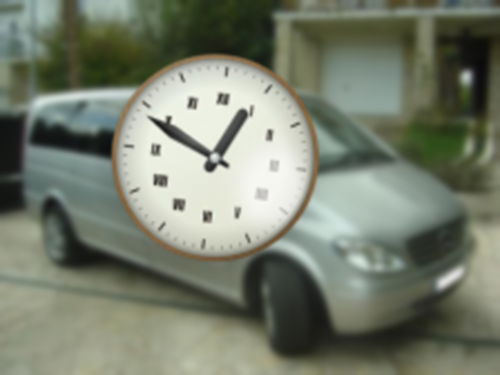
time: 12:49
